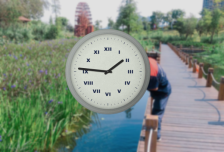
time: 1:46
